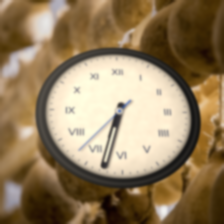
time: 6:32:37
